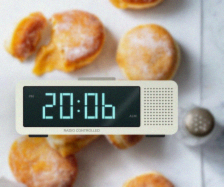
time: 20:06
